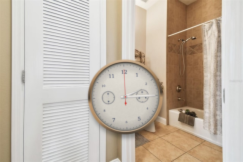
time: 2:15
